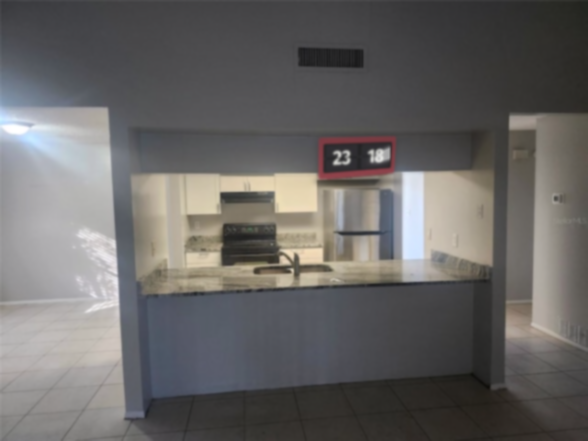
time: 23:18
